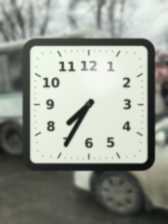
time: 7:35
